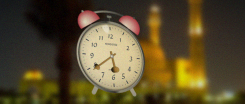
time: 5:39
